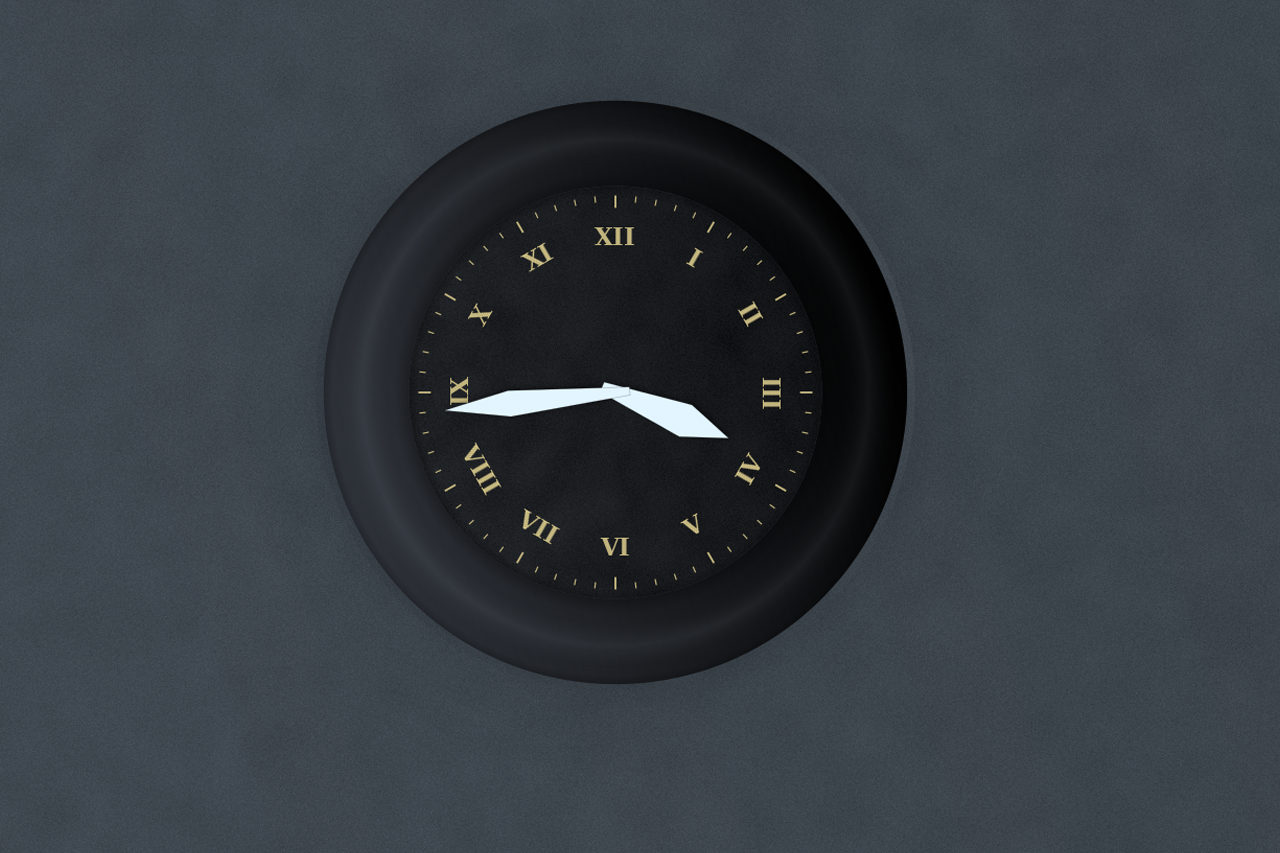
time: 3:44
